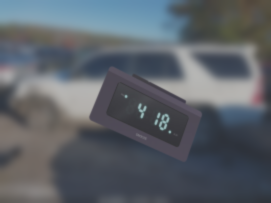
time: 4:18
